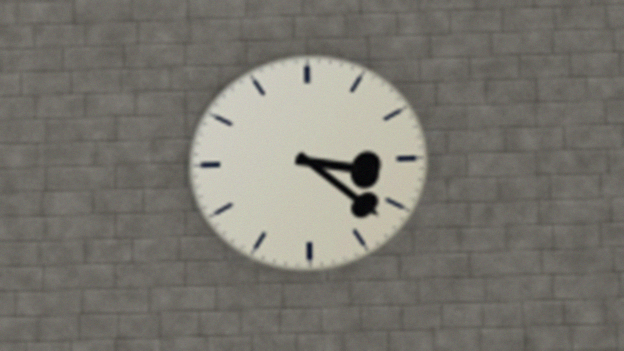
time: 3:22
